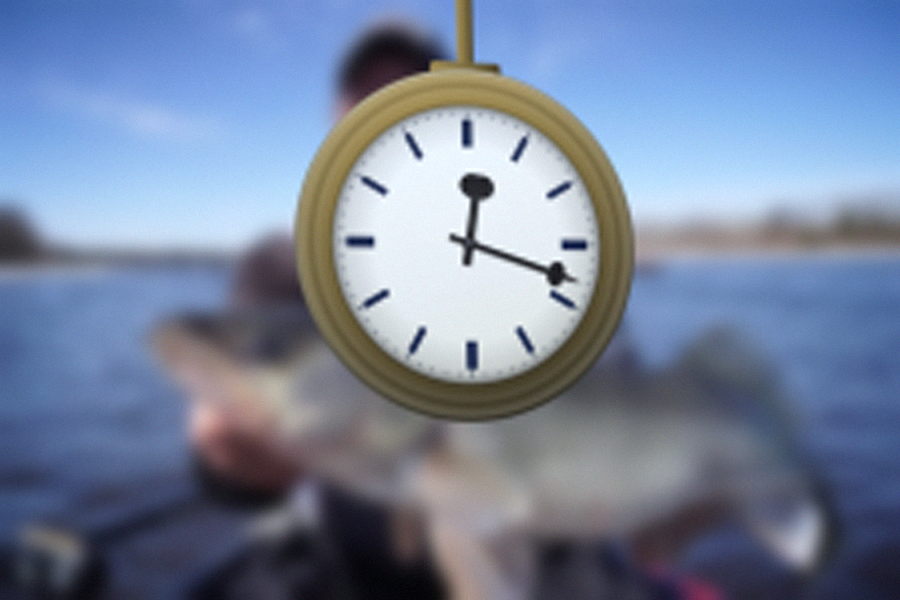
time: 12:18
